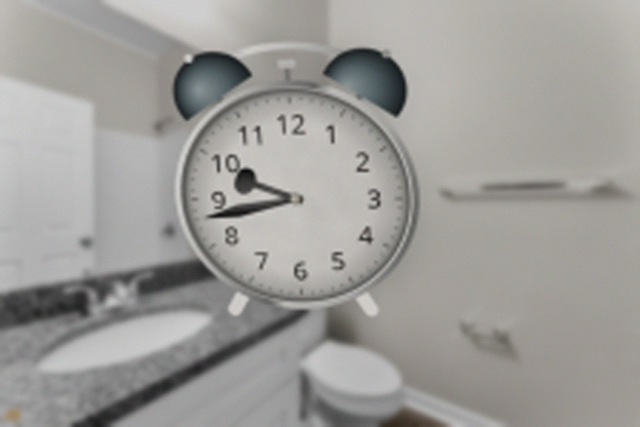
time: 9:43
